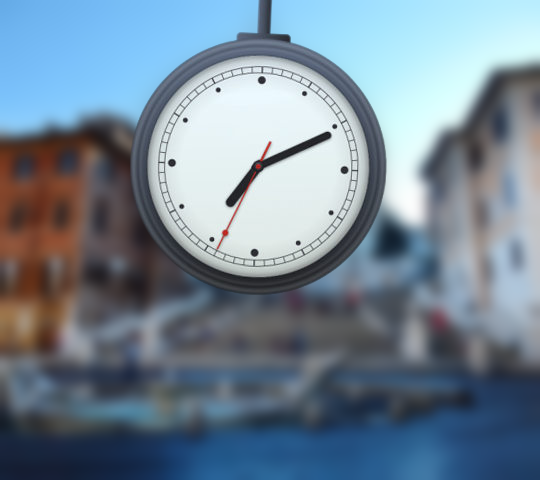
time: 7:10:34
